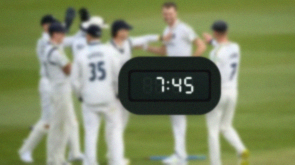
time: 7:45
